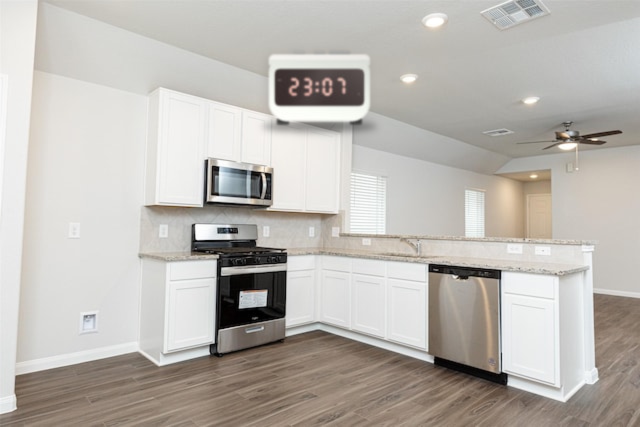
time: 23:07
